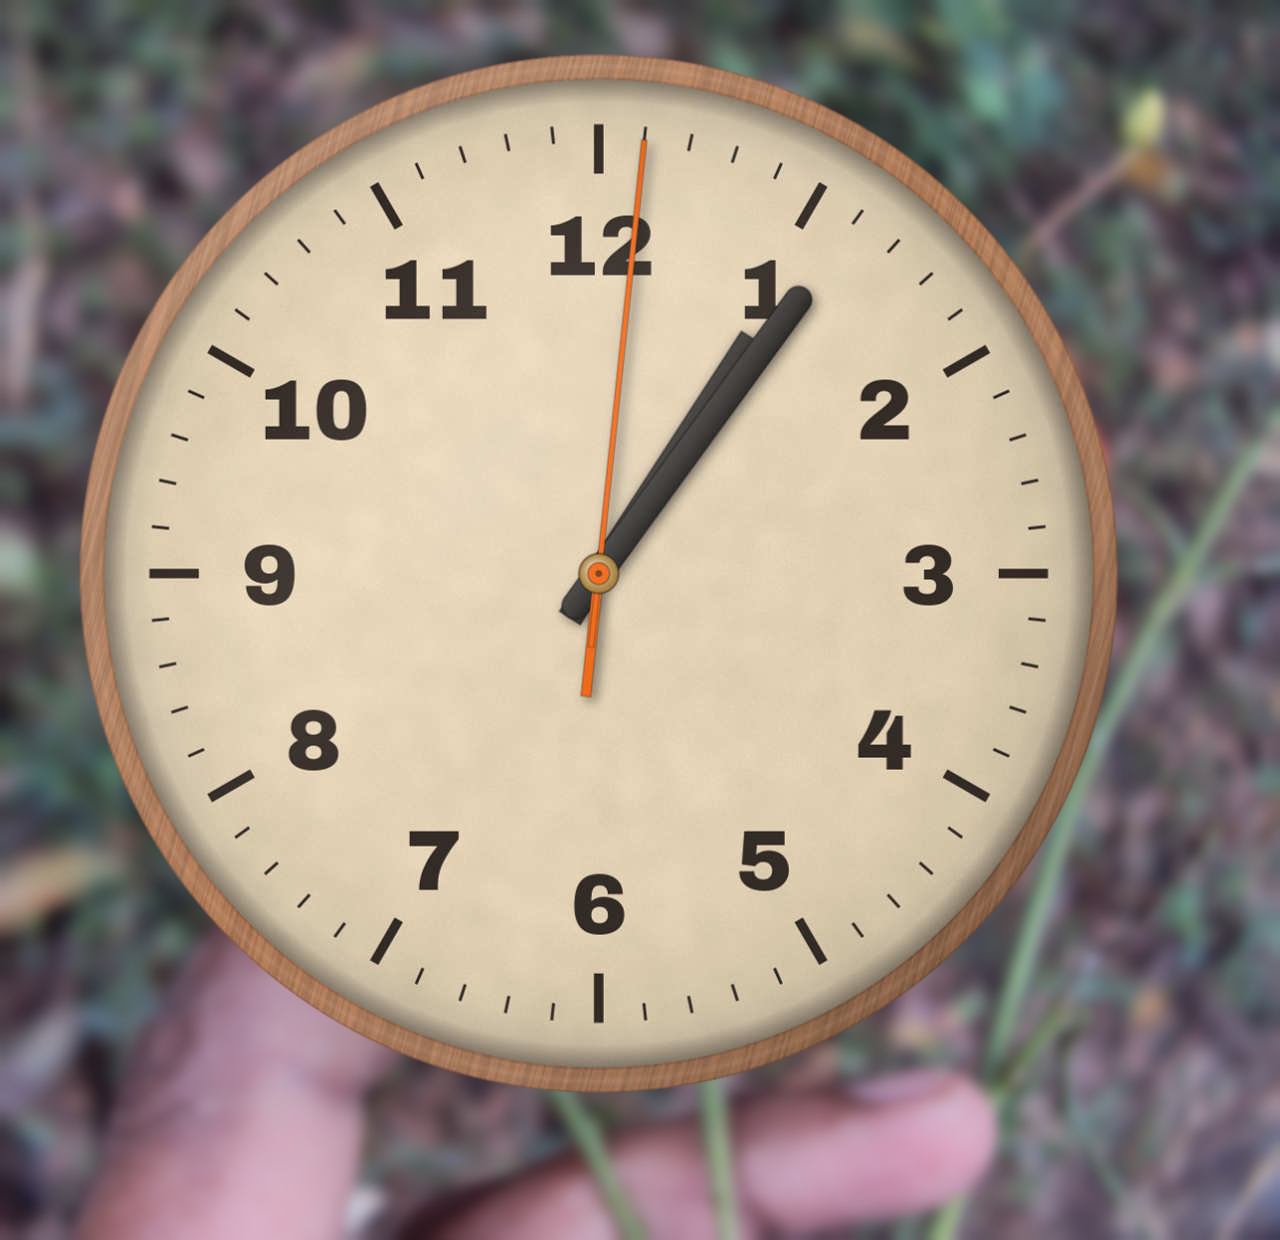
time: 1:06:01
